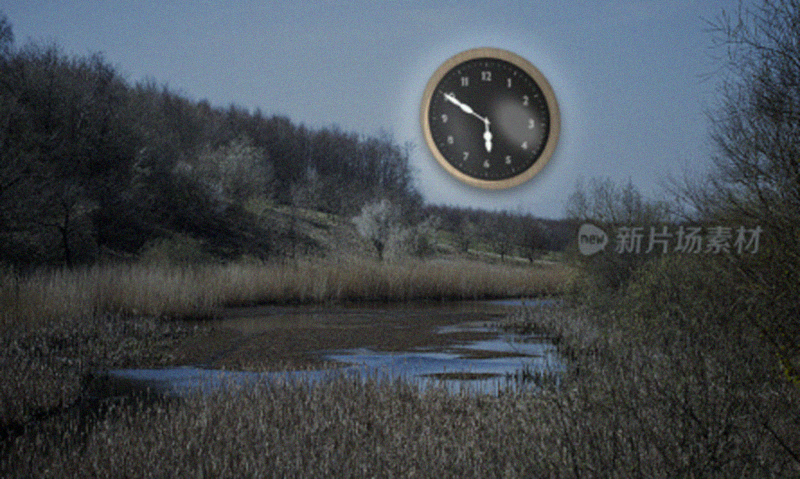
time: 5:50
